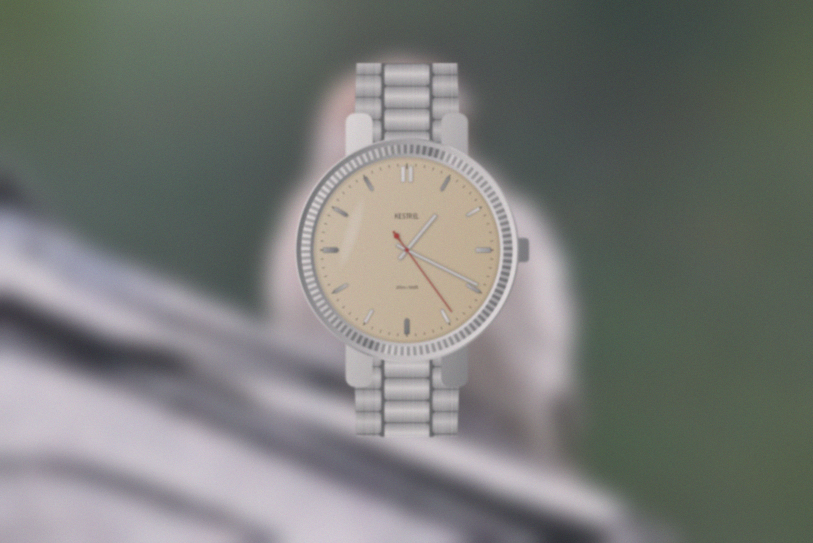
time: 1:19:24
